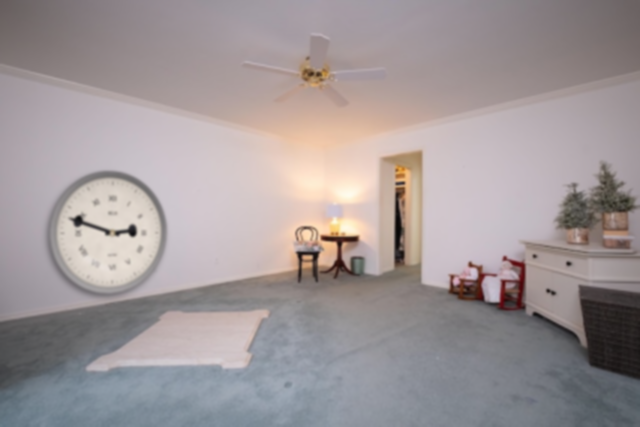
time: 2:48
